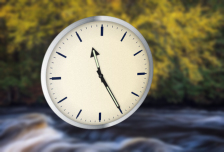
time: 11:25
